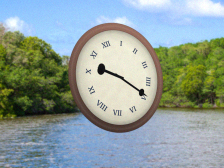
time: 10:24
